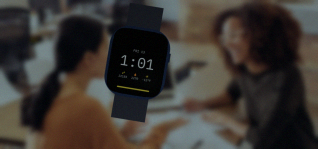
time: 1:01
